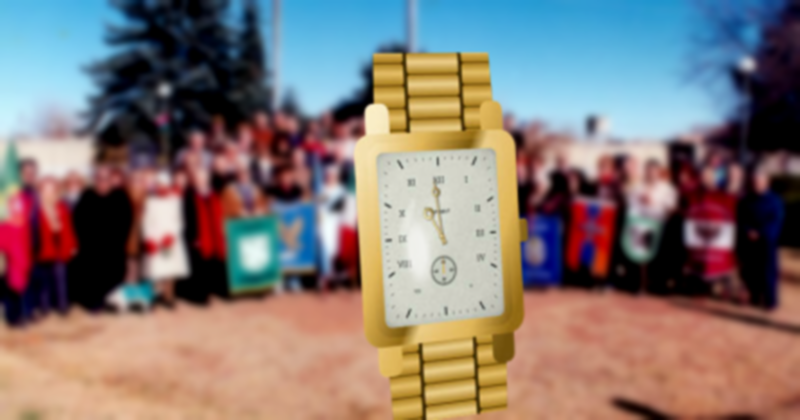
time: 10:59
